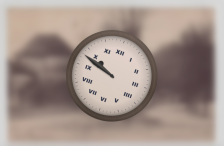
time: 9:48
